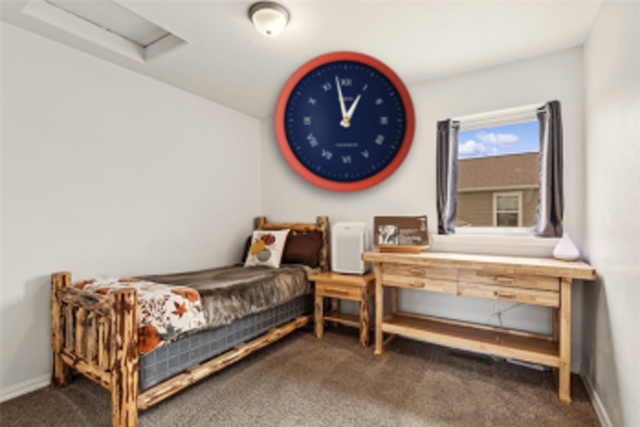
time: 12:58
